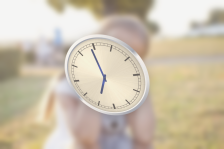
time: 6:59
